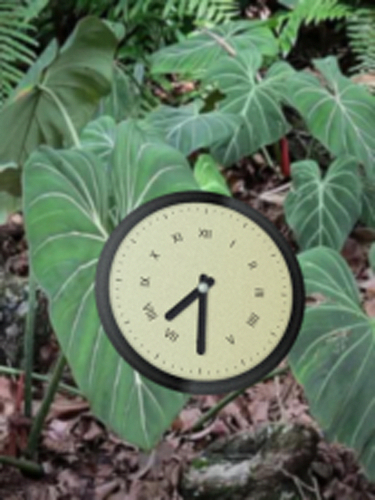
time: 7:30
